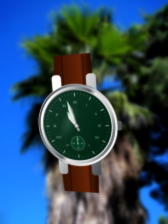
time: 10:57
